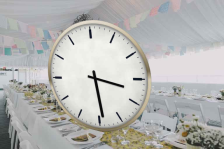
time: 3:29
